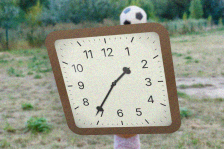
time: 1:36
